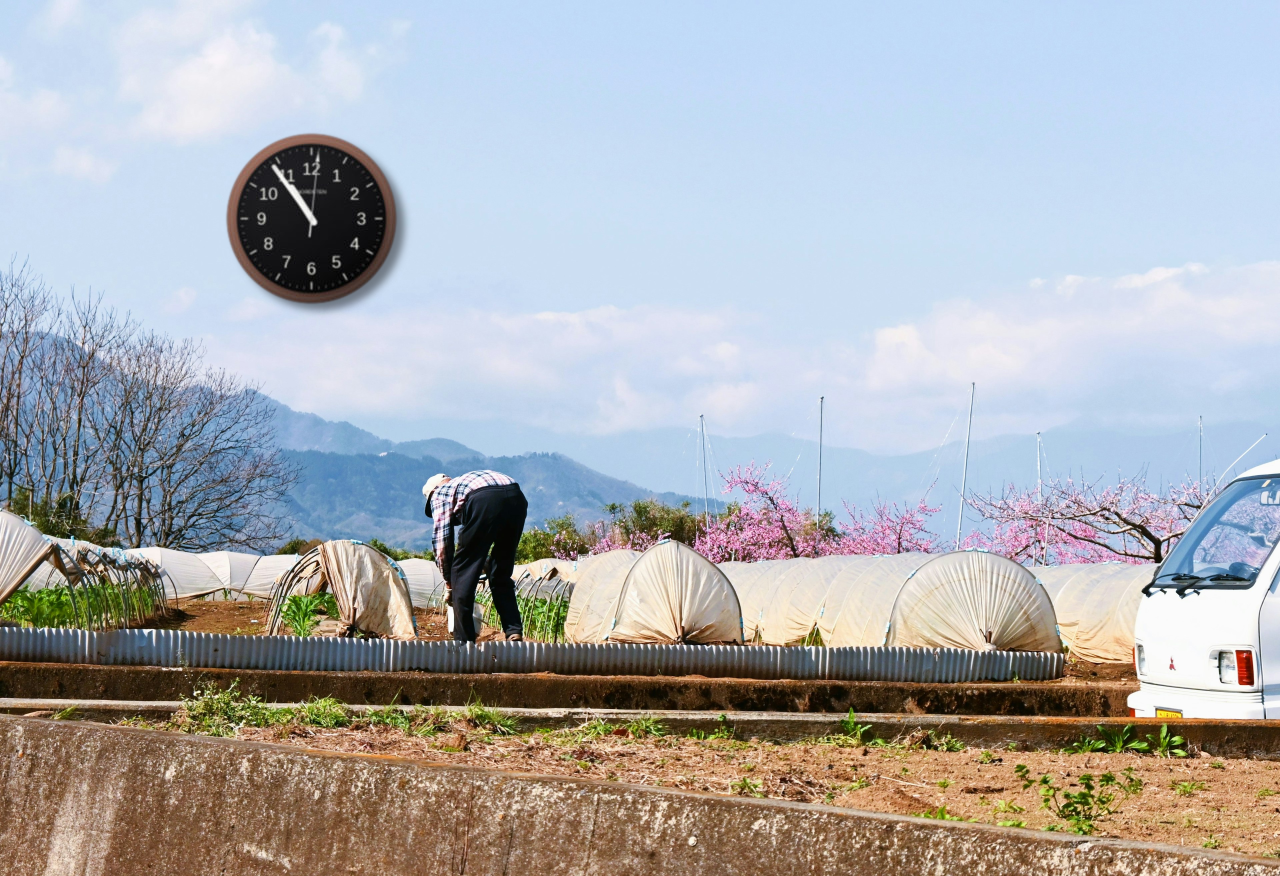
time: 10:54:01
